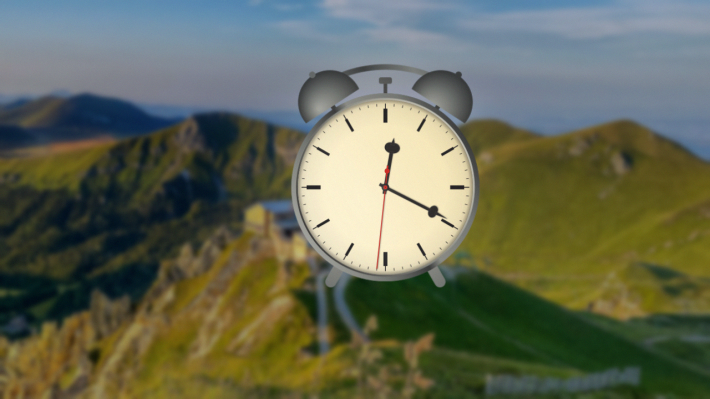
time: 12:19:31
